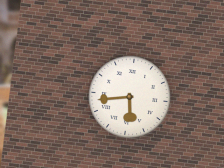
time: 5:43
